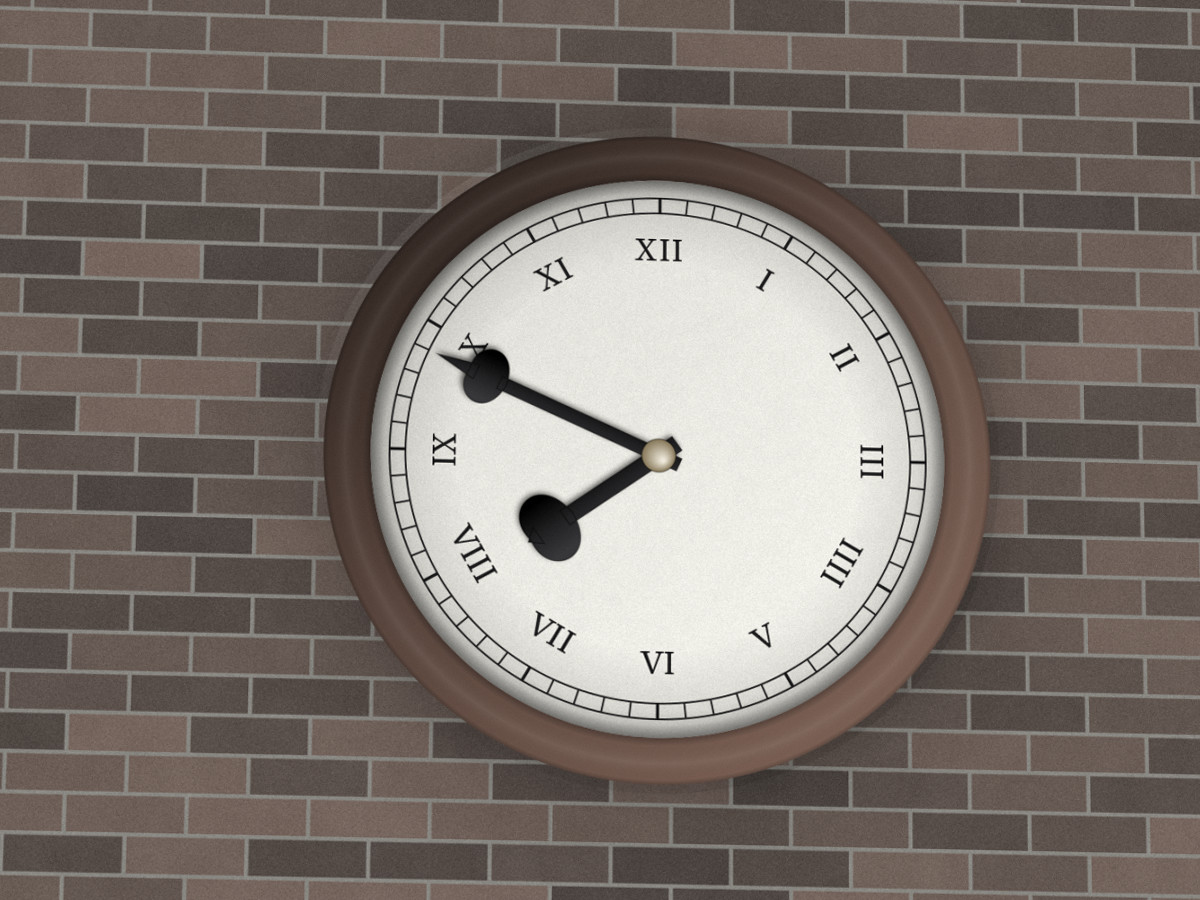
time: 7:49
